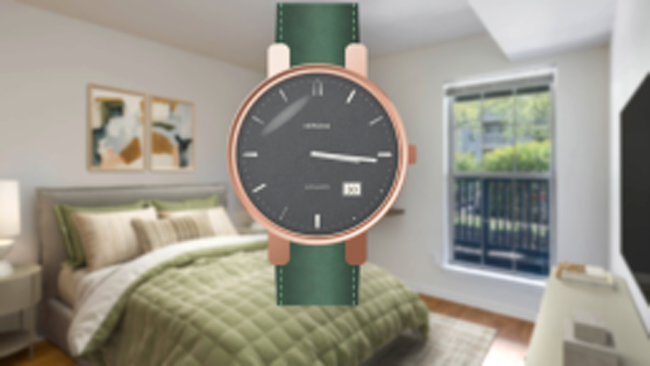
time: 3:16
